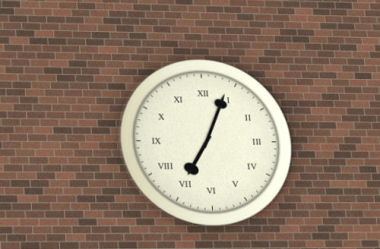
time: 7:04
